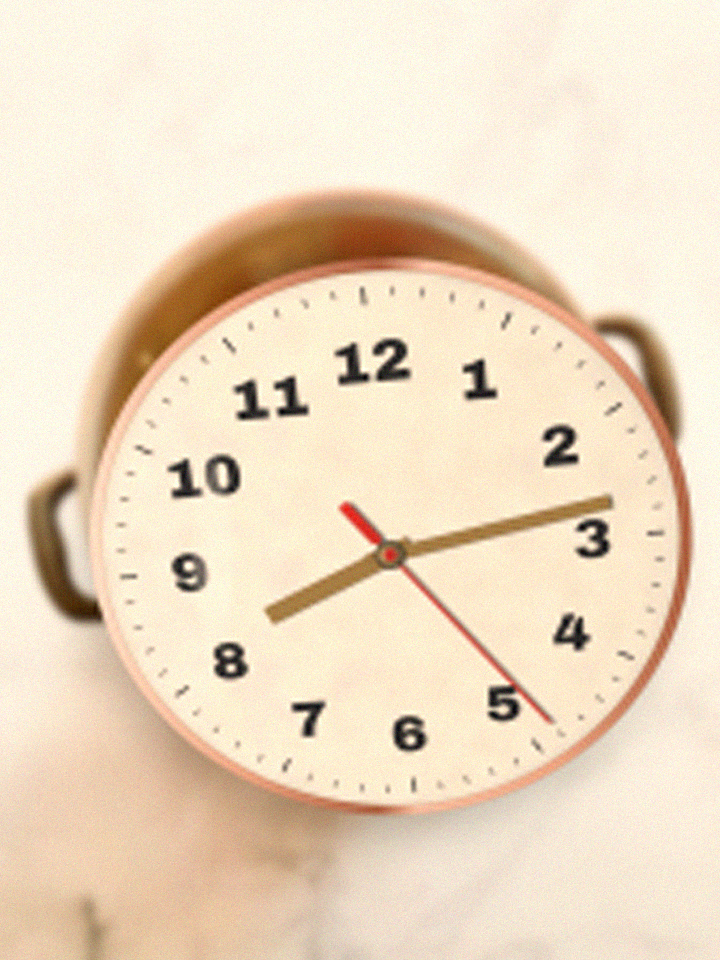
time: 8:13:24
